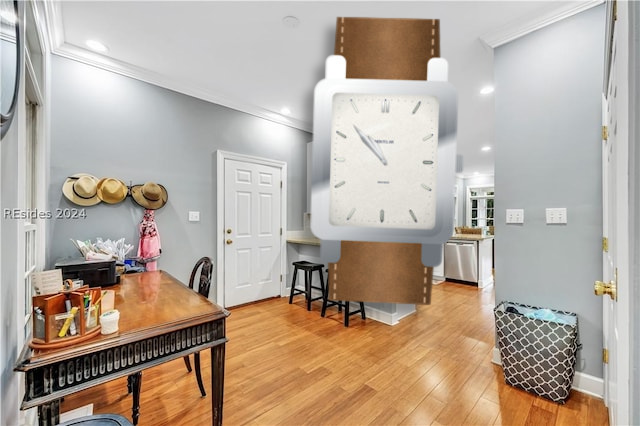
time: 10:53
